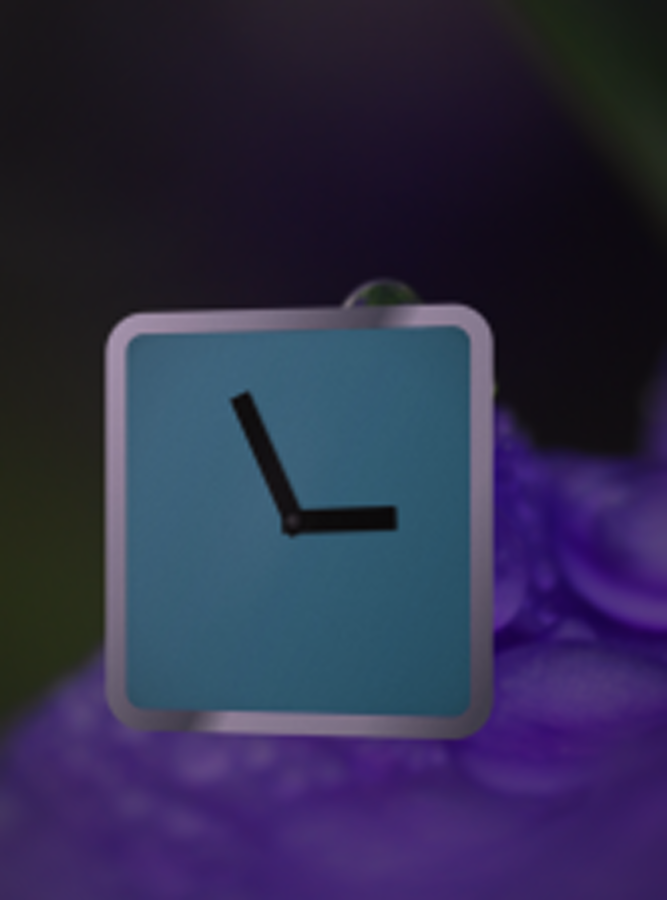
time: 2:56
